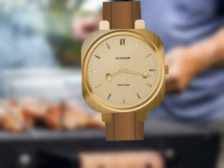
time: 8:17
